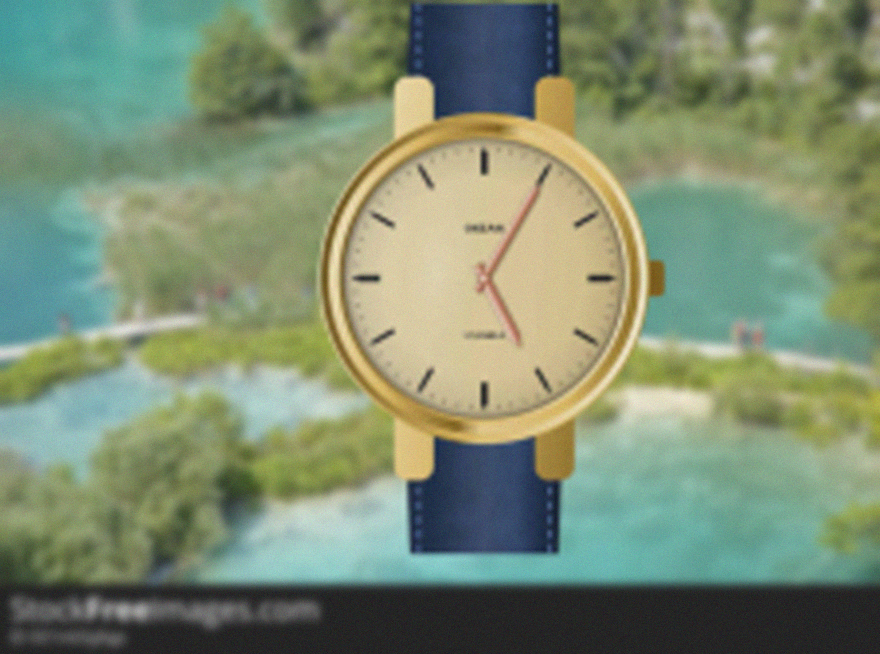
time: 5:05
